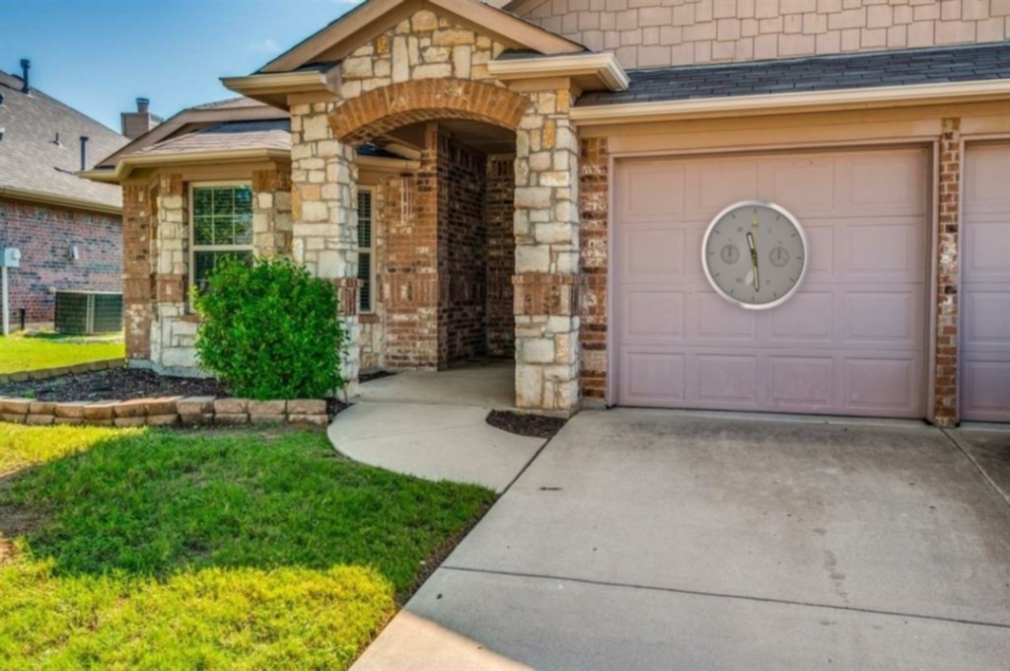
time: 11:29
